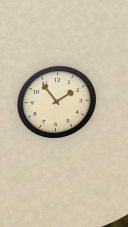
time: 1:54
